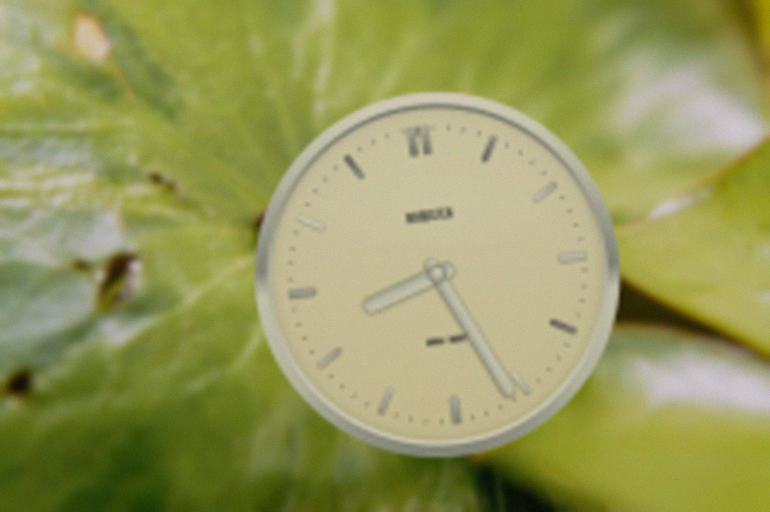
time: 8:26
